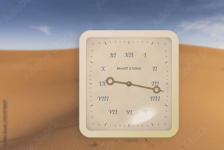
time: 9:17
